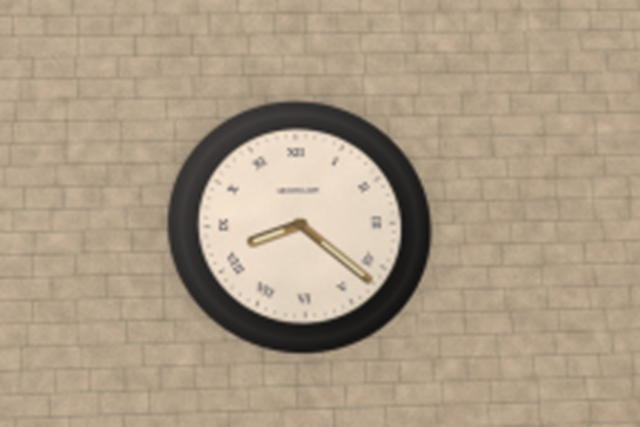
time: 8:22
